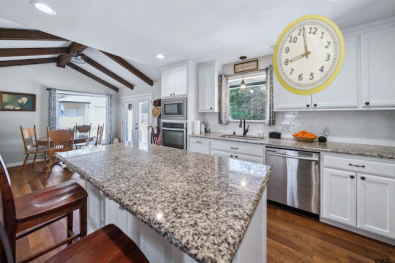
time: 7:56
